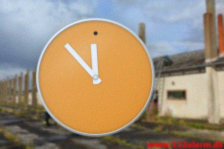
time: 11:53
